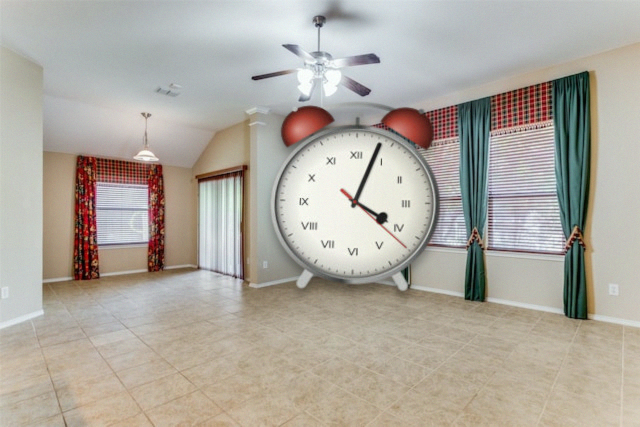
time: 4:03:22
